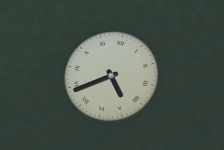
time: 4:39
